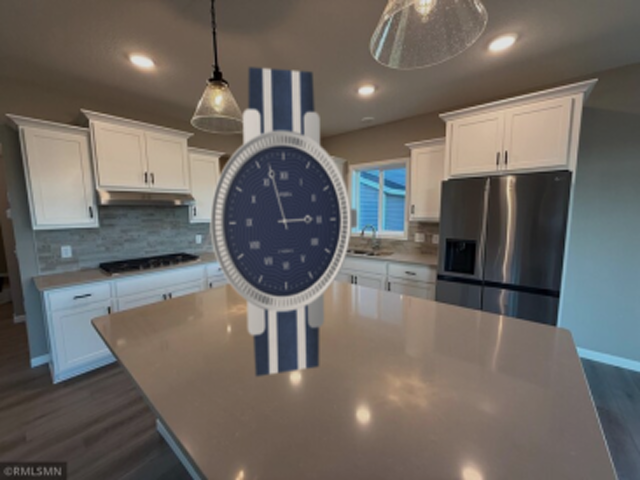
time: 2:57
